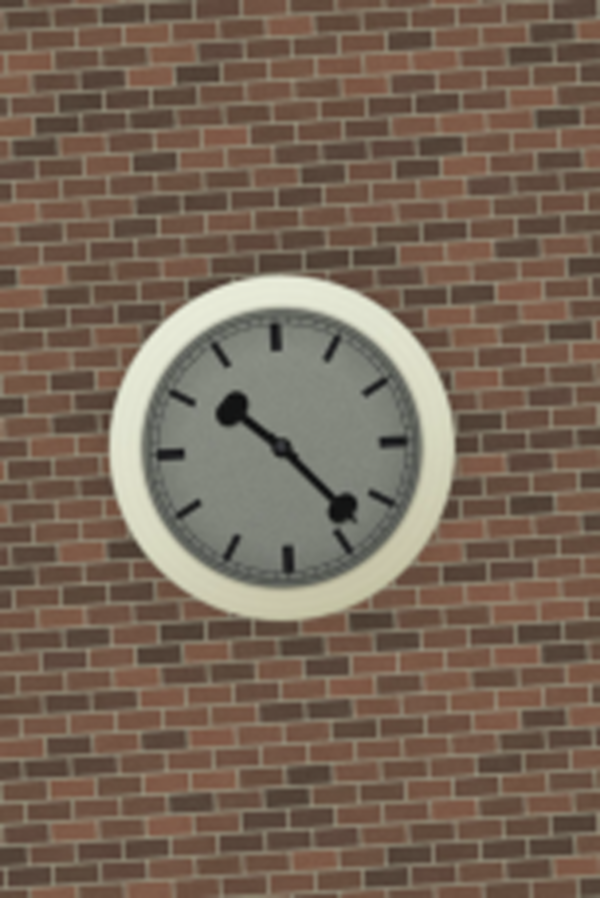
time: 10:23
